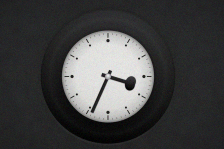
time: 3:34
